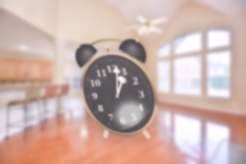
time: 1:02
